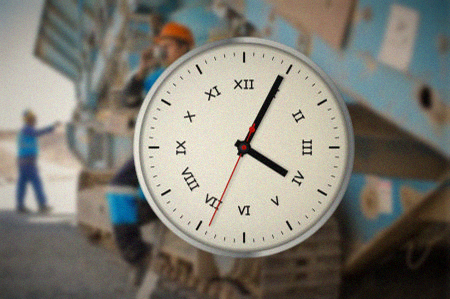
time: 4:04:34
